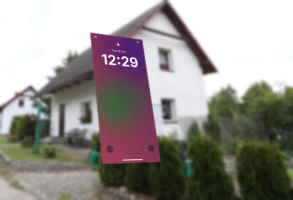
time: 12:29
